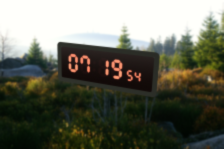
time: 7:19:54
